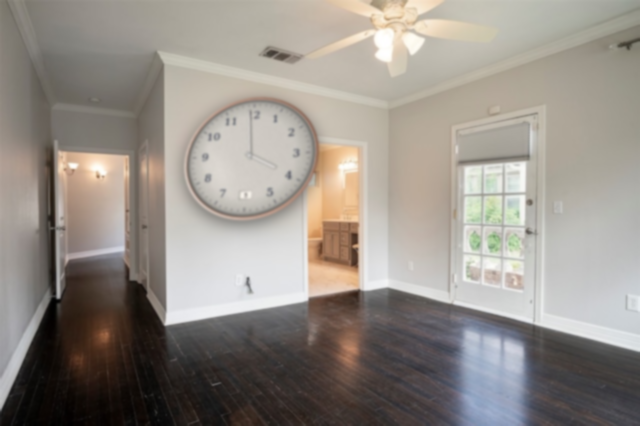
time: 3:59
